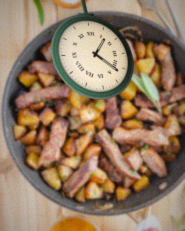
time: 1:22
